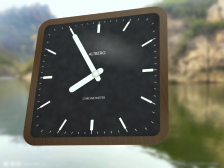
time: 7:55
